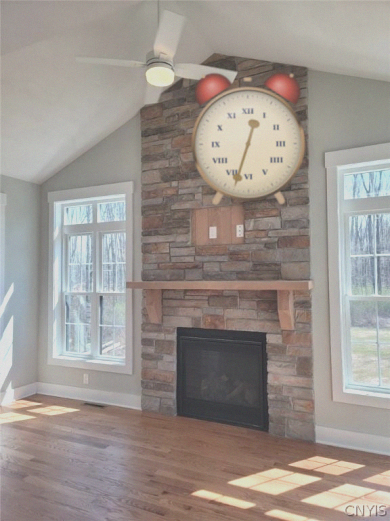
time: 12:33
